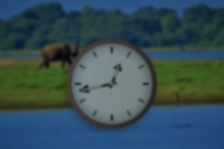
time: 12:43
